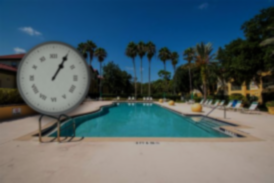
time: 1:05
